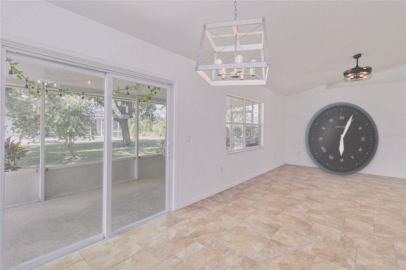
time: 6:04
